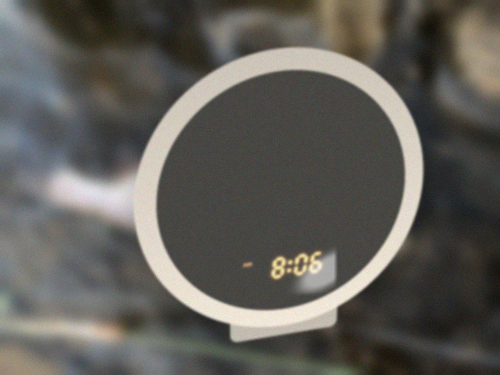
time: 8:06
